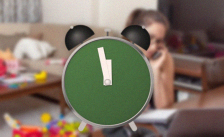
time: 11:58
